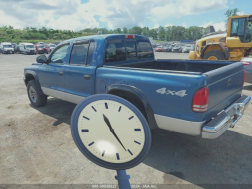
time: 11:26
